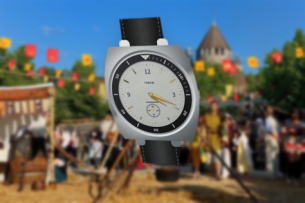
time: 4:19
